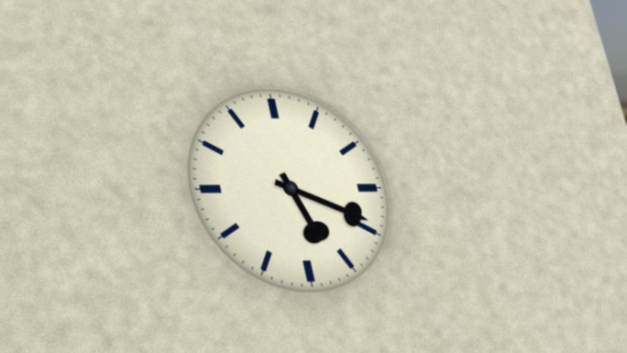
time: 5:19
